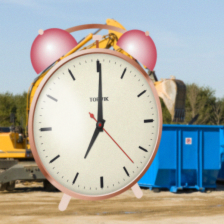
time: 7:00:23
